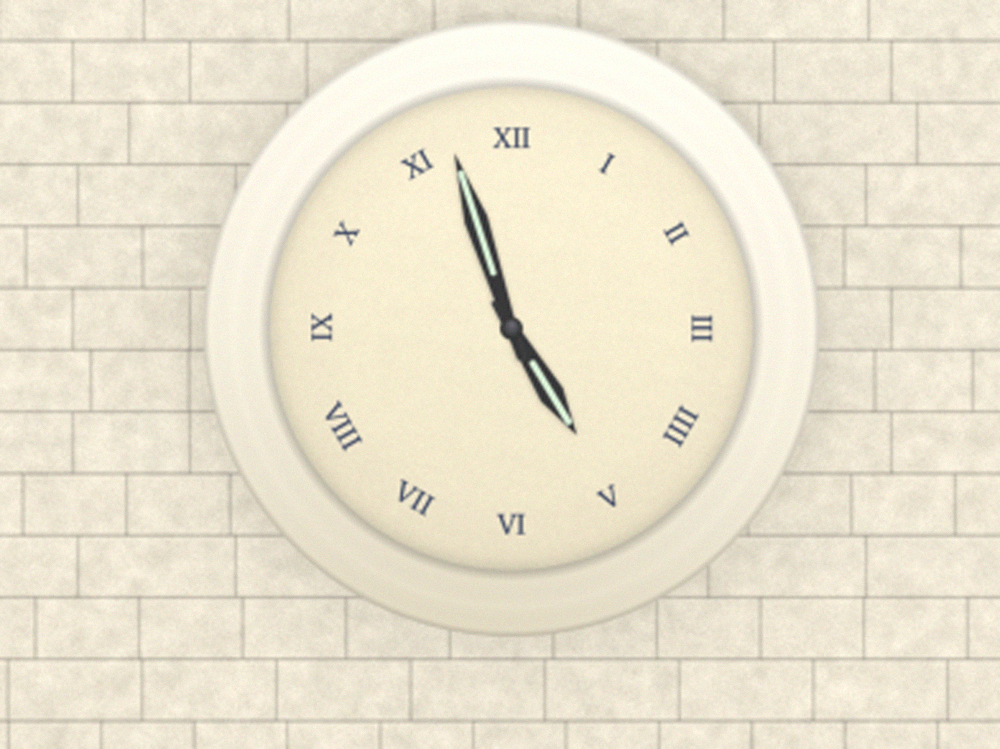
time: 4:57
